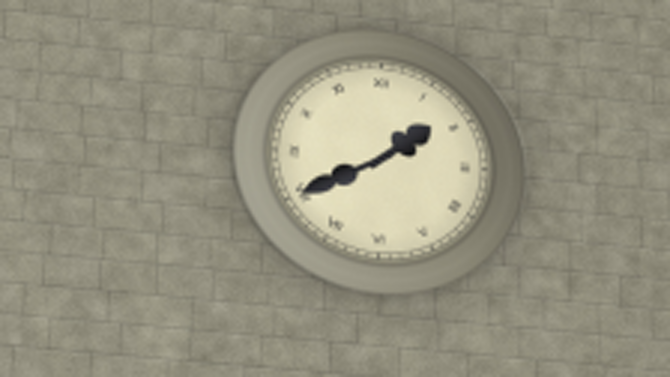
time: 1:40
